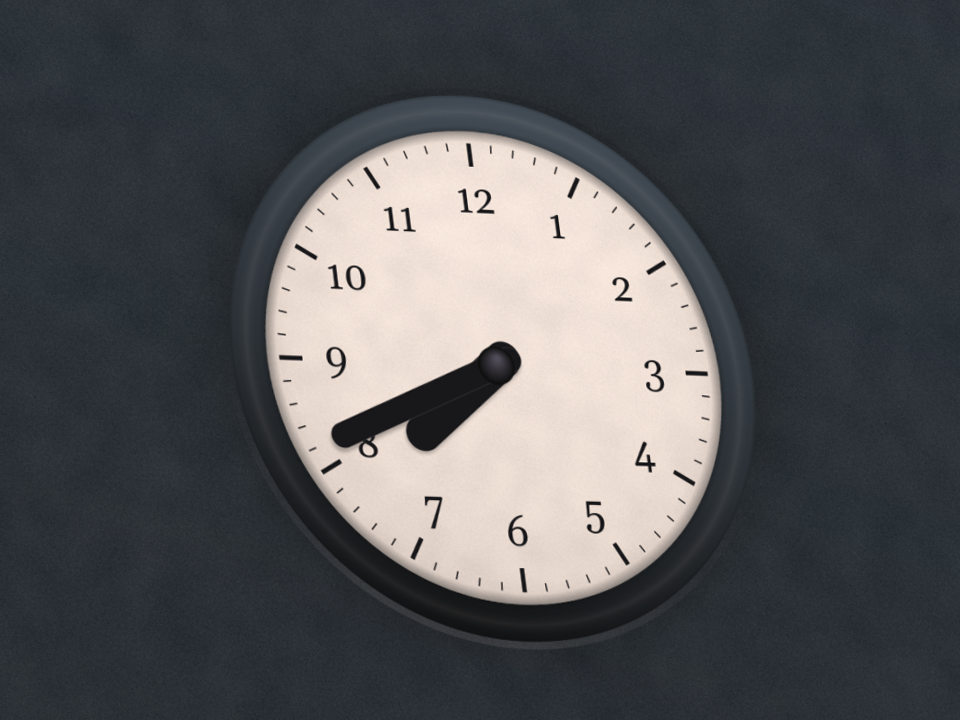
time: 7:41
